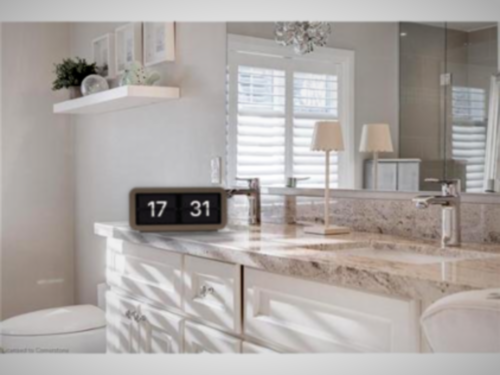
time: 17:31
